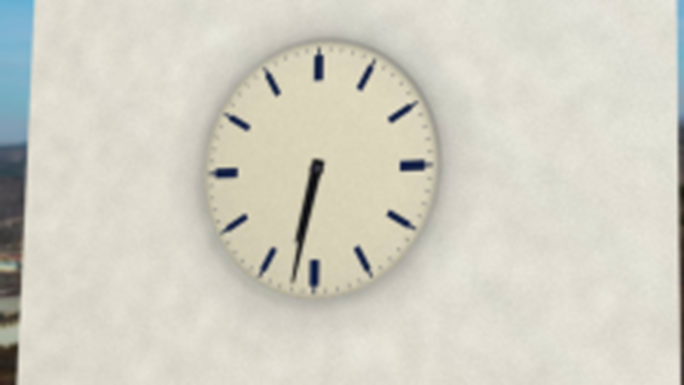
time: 6:32
